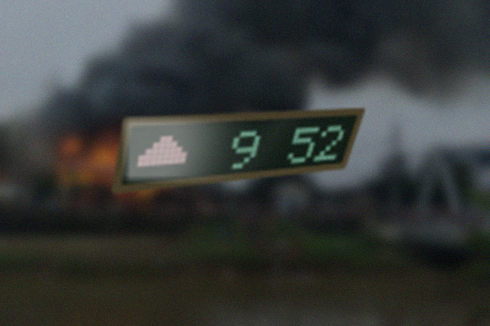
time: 9:52
